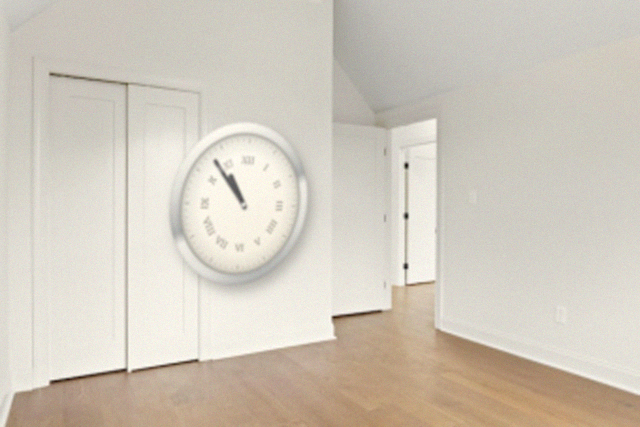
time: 10:53
